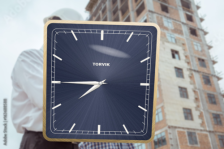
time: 7:45
